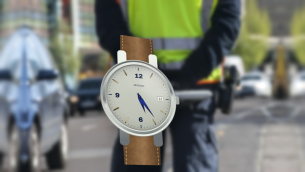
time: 5:24
